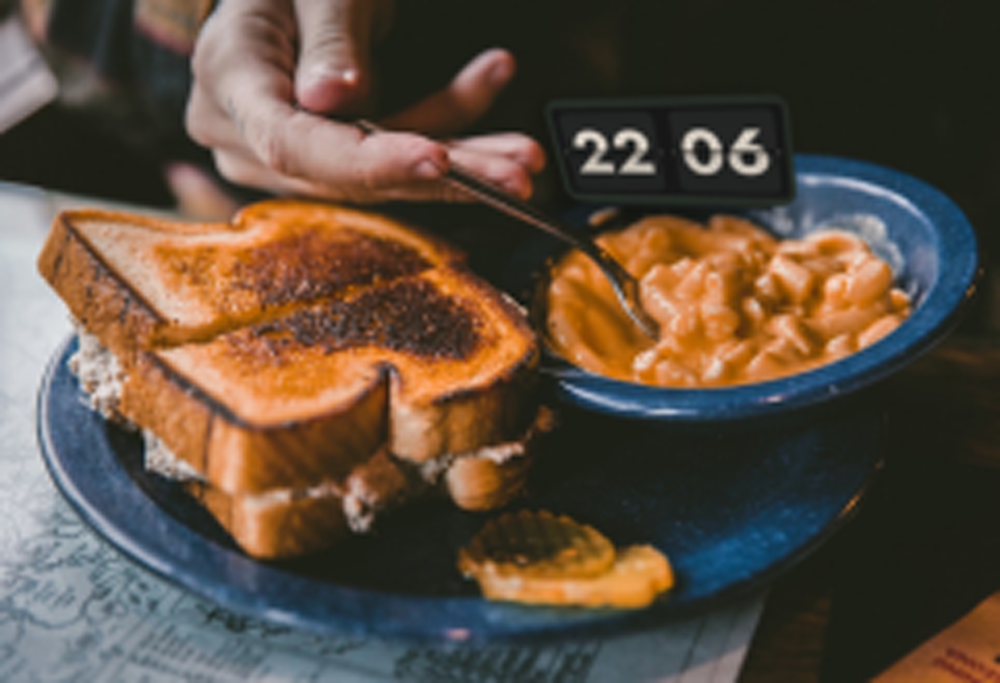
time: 22:06
